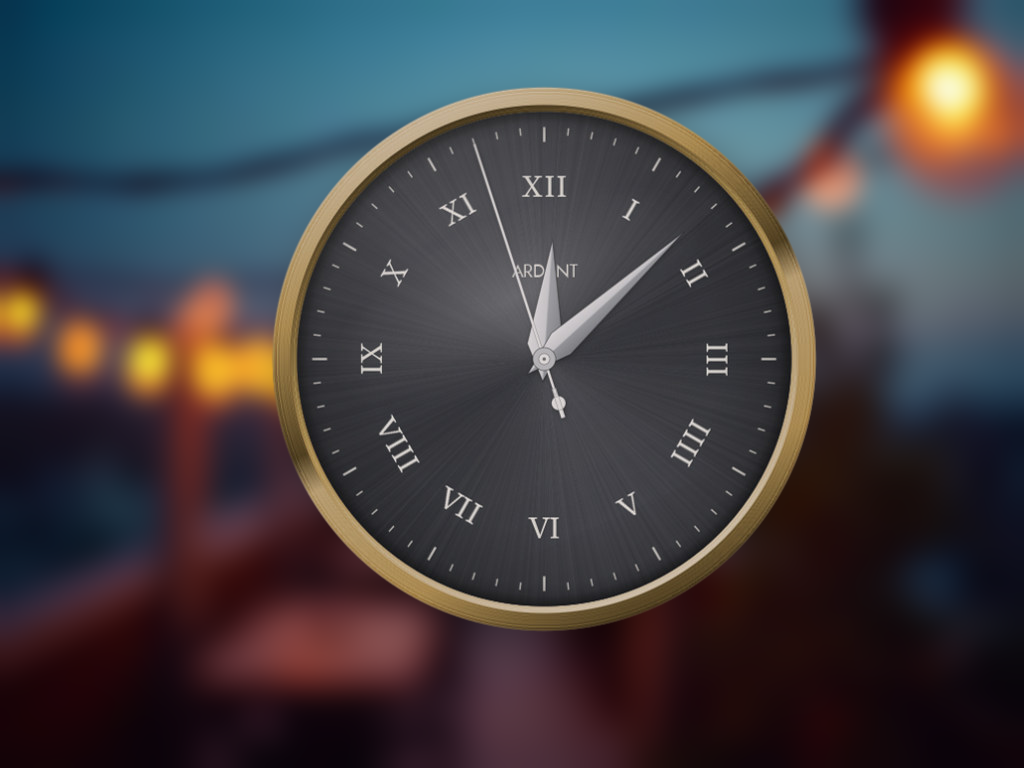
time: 12:07:57
